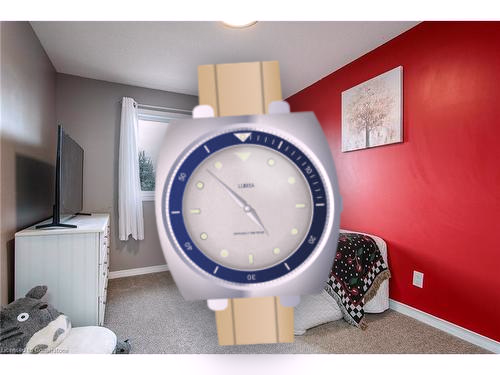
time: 4:53
